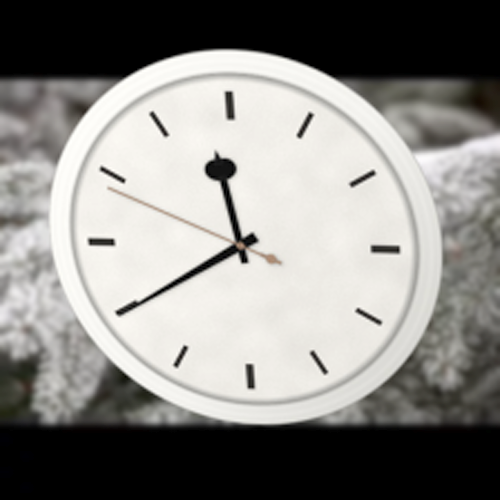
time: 11:39:49
